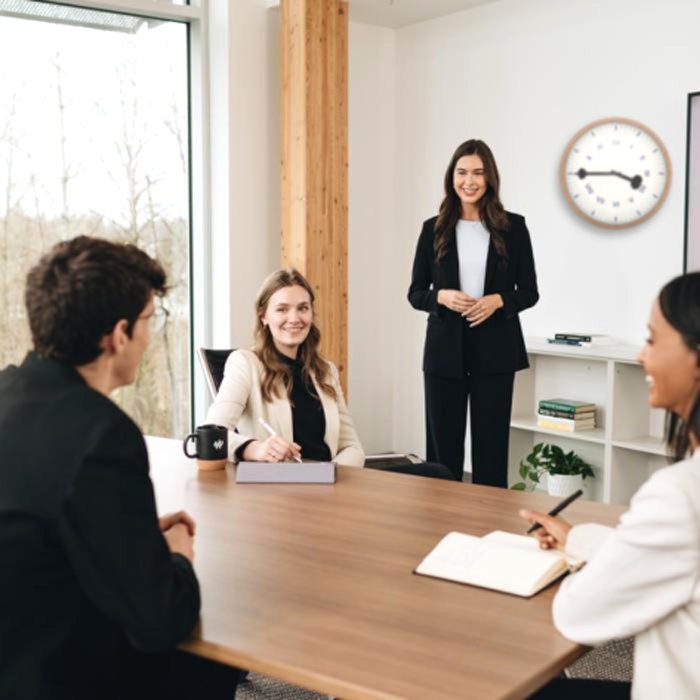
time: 3:45
